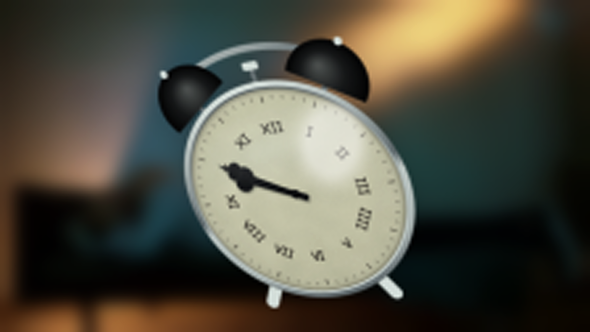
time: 9:50
